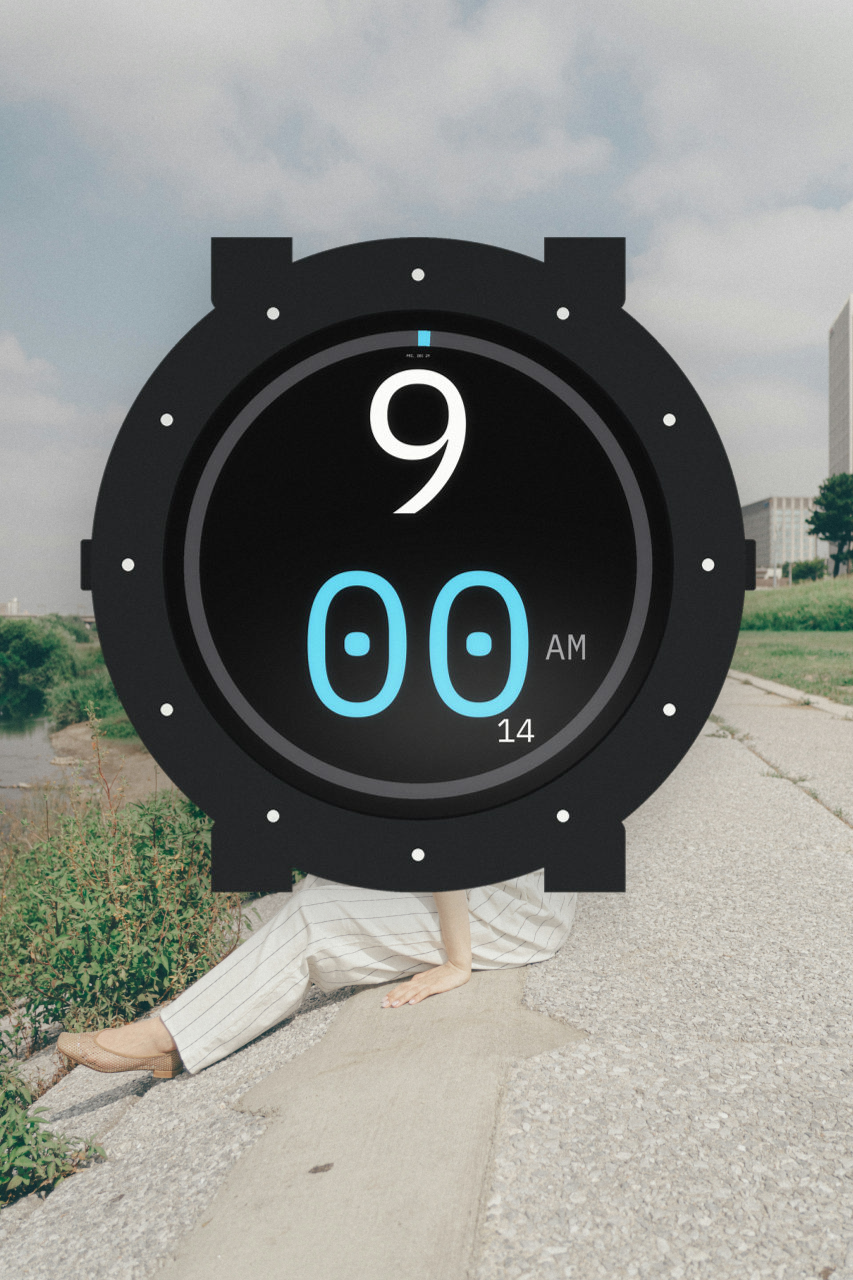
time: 9:00:14
